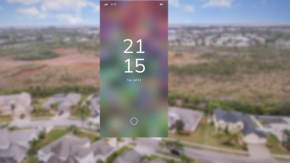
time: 21:15
